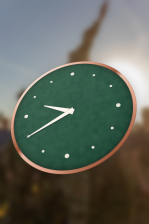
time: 9:40
